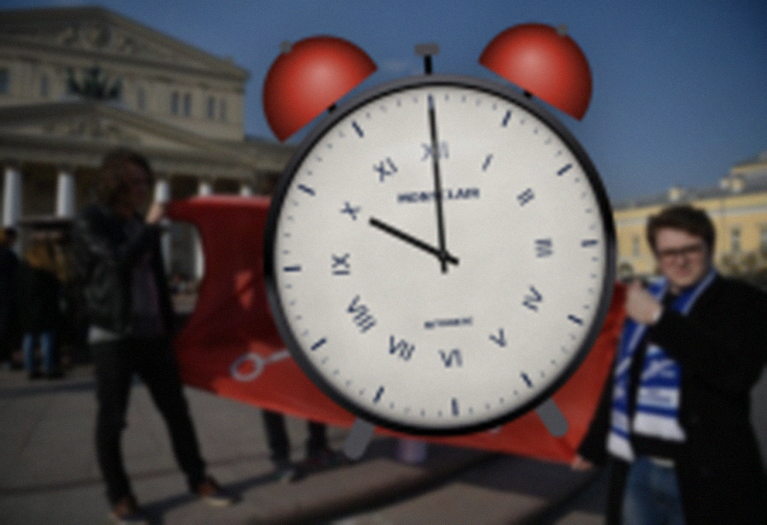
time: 10:00
